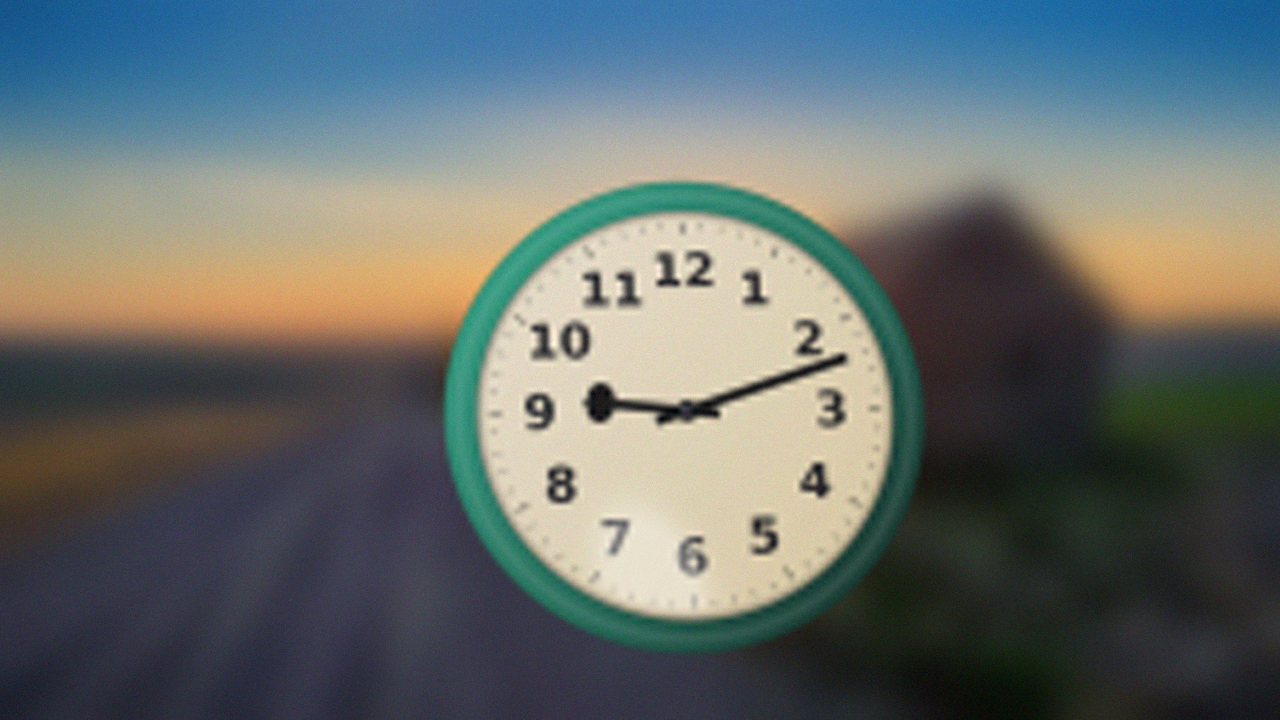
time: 9:12
